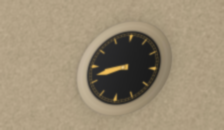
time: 8:42
